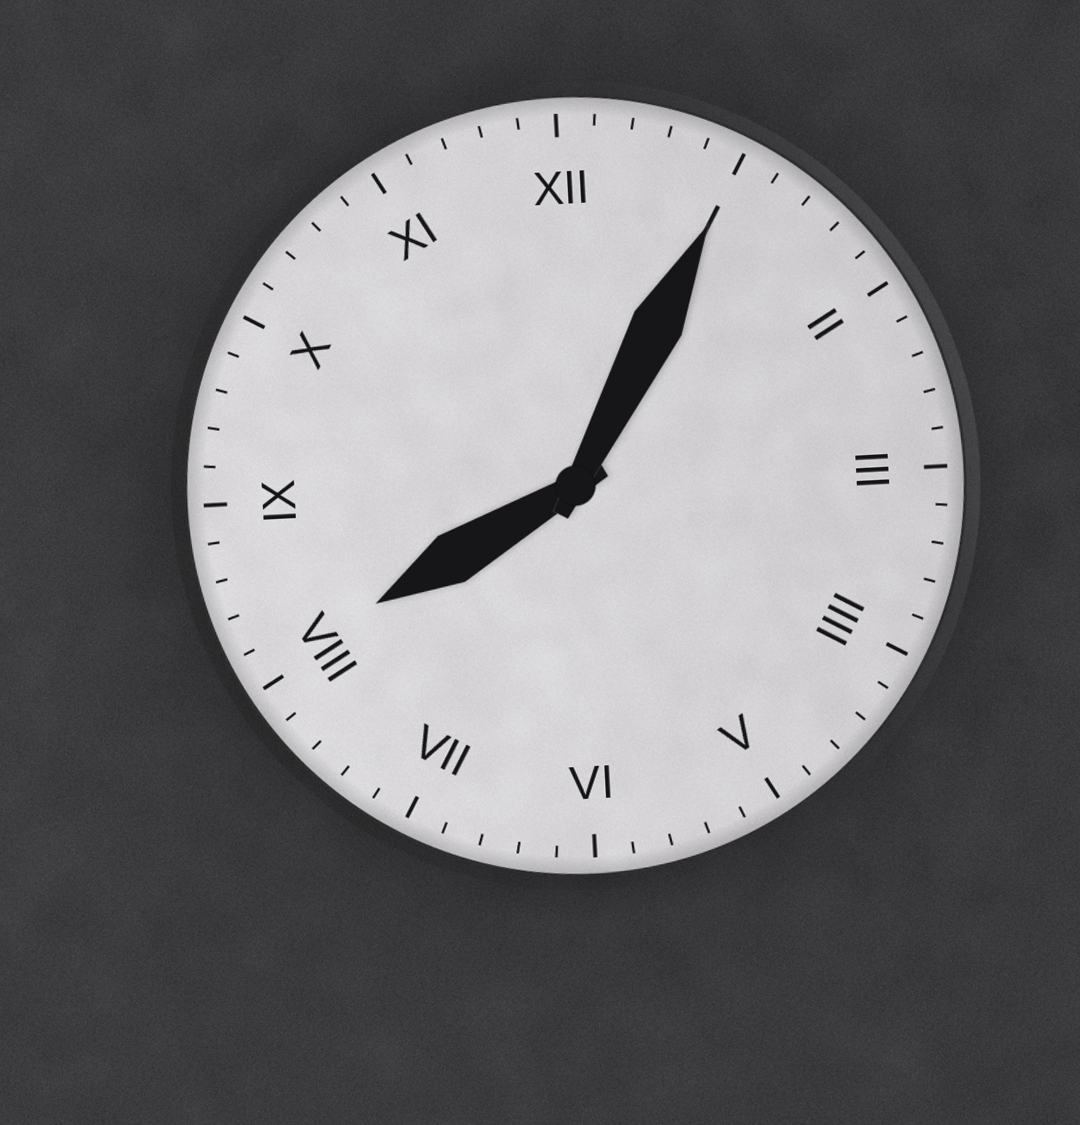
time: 8:05
